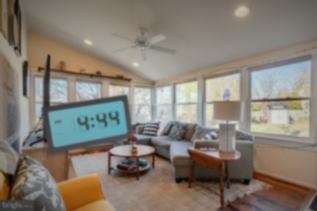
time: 4:44
